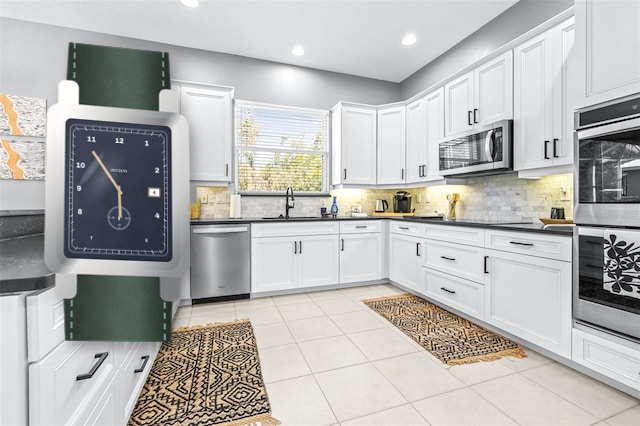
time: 5:54
